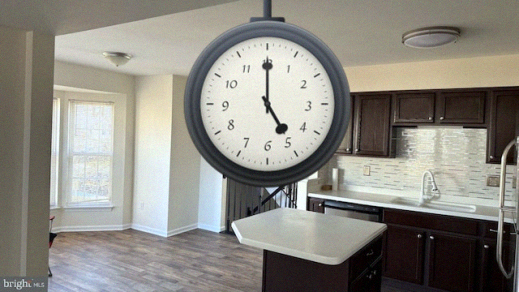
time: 5:00
